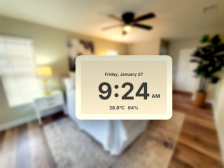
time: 9:24
